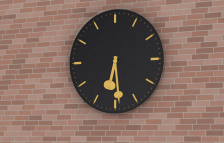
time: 6:29
